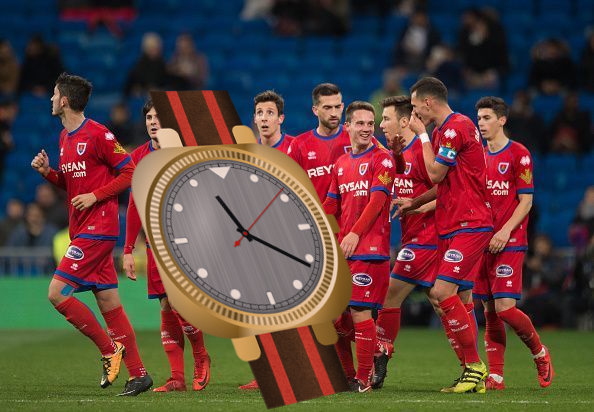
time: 11:21:09
